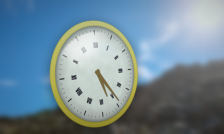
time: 5:24
